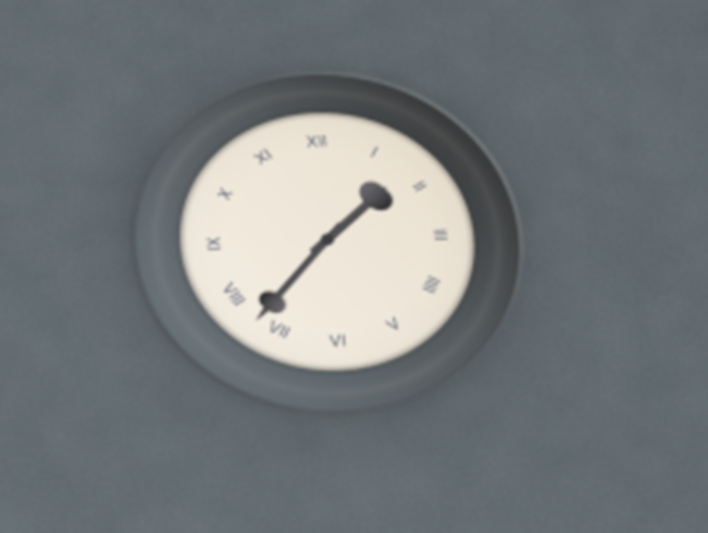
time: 1:37
